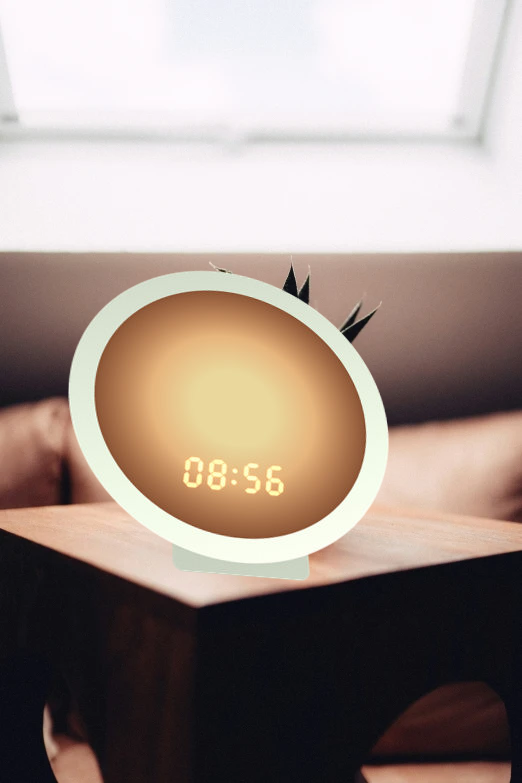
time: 8:56
